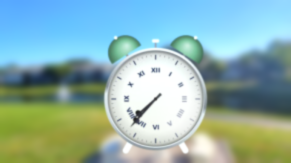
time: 7:37
